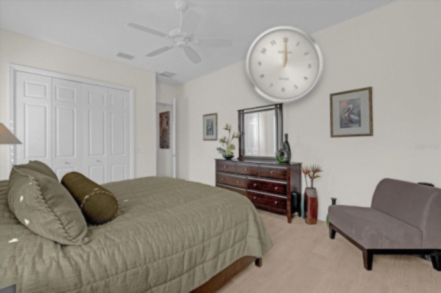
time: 12:00
